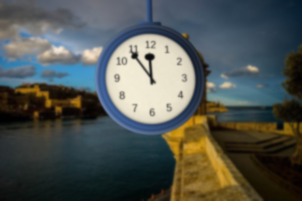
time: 11:54
